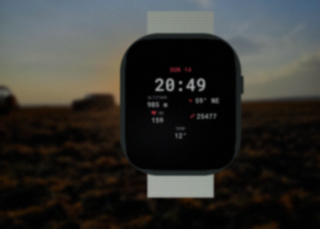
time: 20:49
